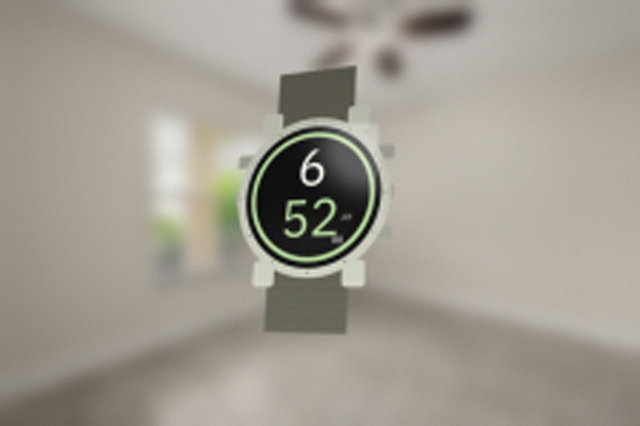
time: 6:52
